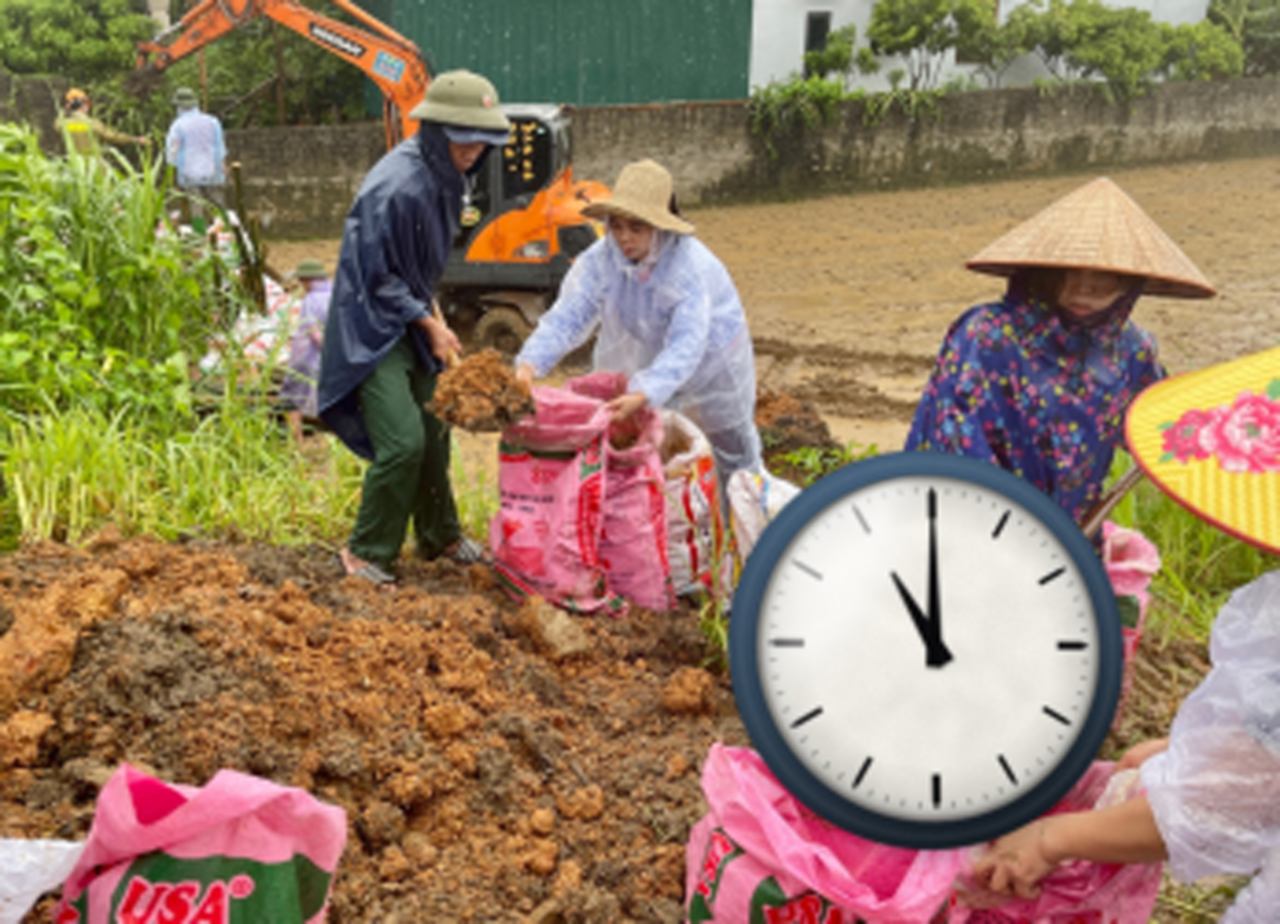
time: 11:00
